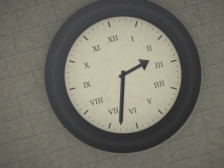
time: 2:33
